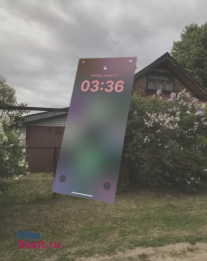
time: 3:36
